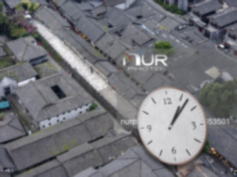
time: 1:07
